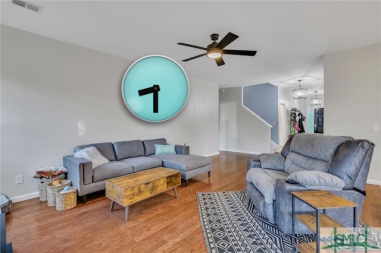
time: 8:30
